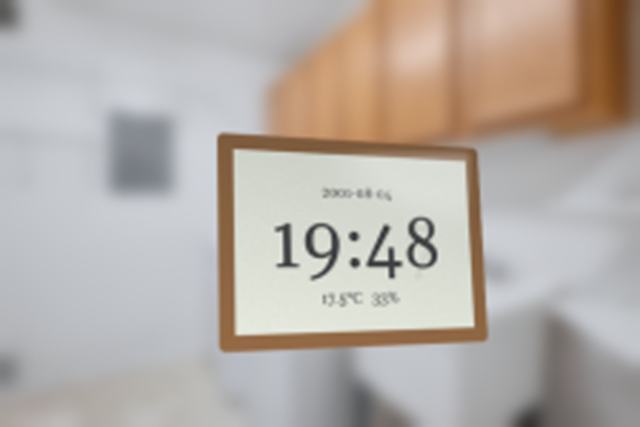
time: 19:48
